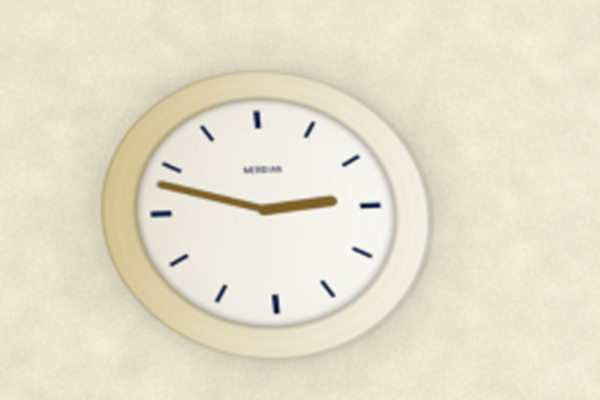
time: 2:48
